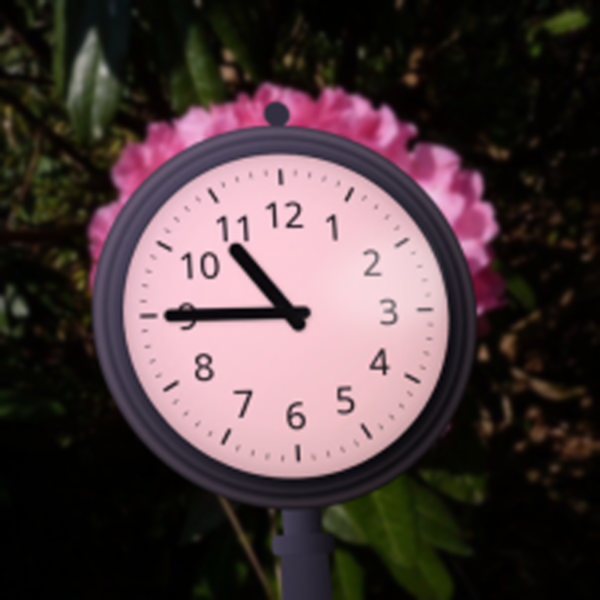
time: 10:45
